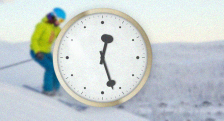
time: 12:27
